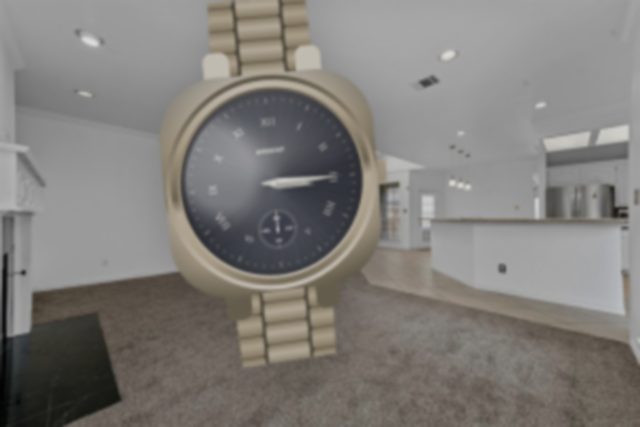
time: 3:15
